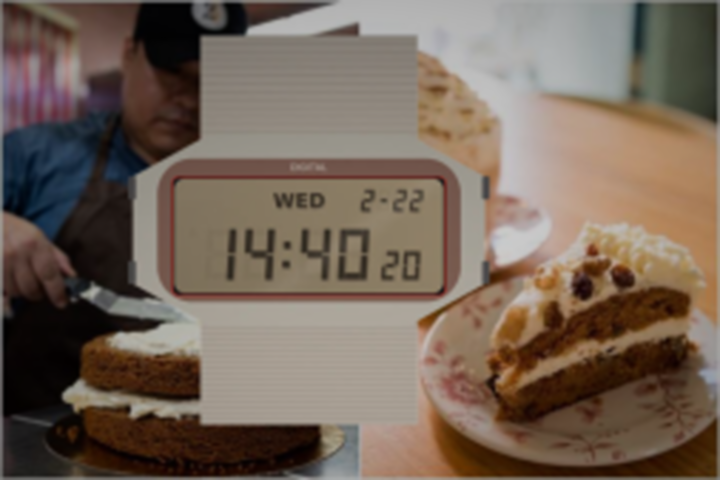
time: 14:40:20
